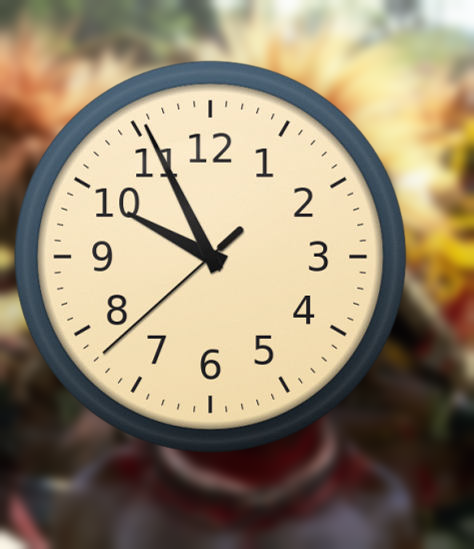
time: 9:55:38
